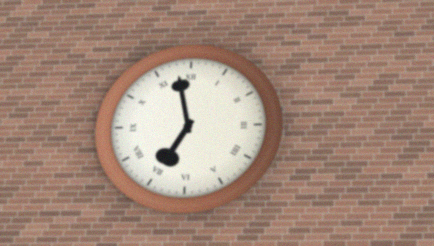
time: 6:58
